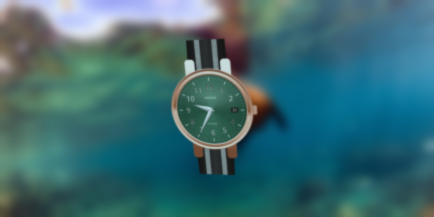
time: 9:35
